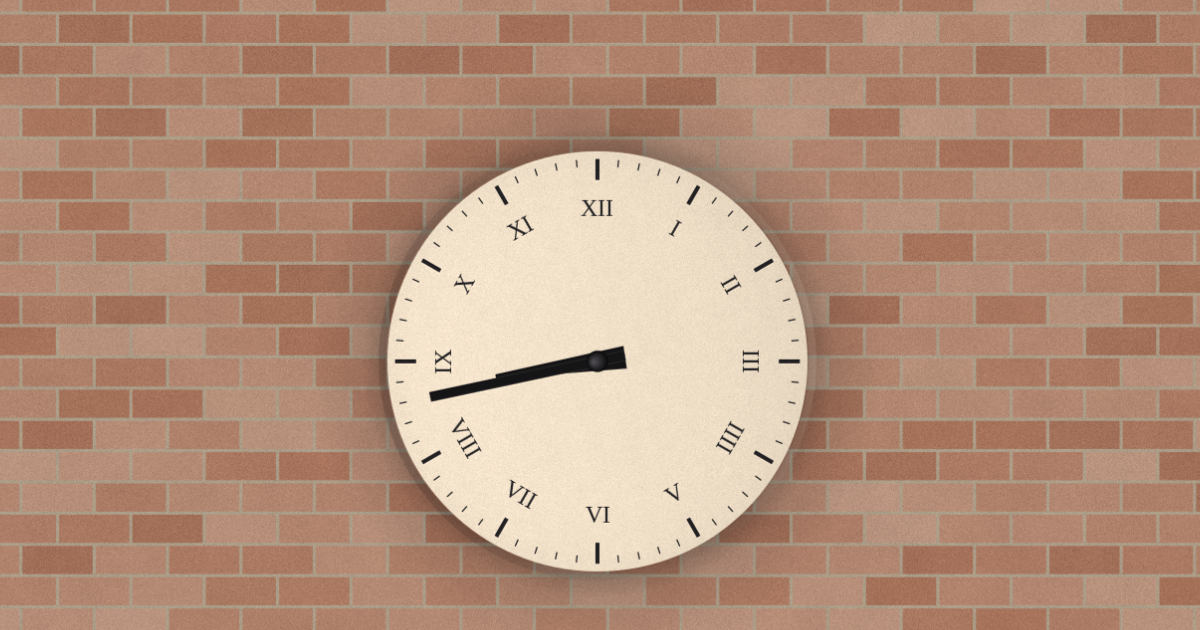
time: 8:43
